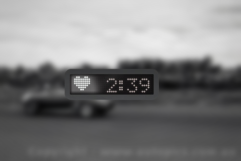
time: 2:39
